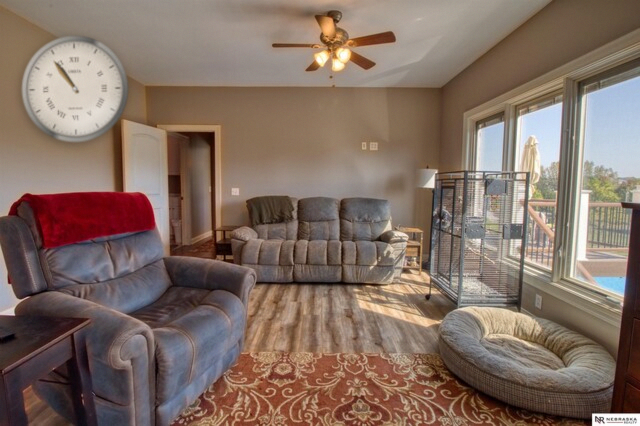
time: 10:54
